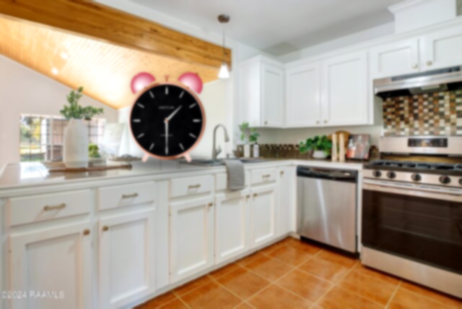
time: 1:30
